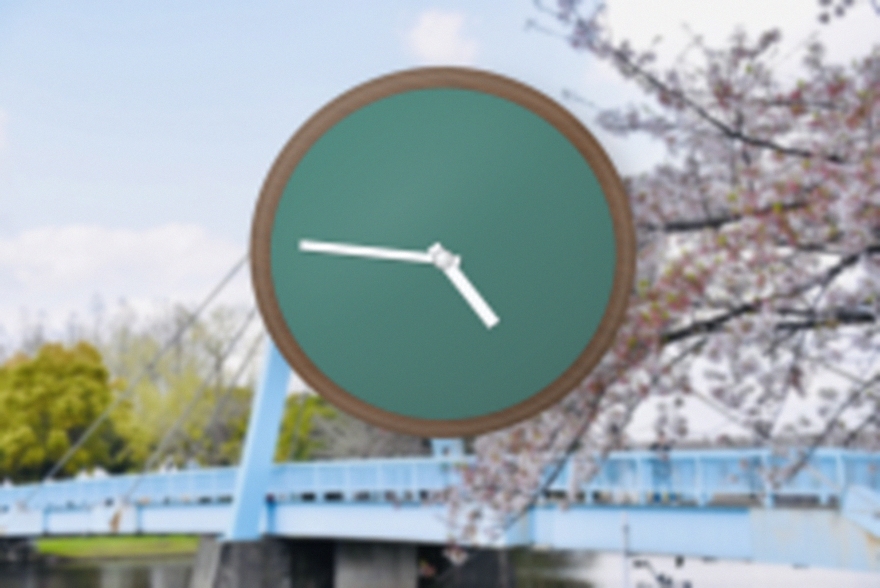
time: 4:46
